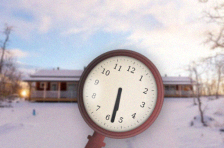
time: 5:28
